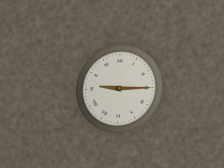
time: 9:15
